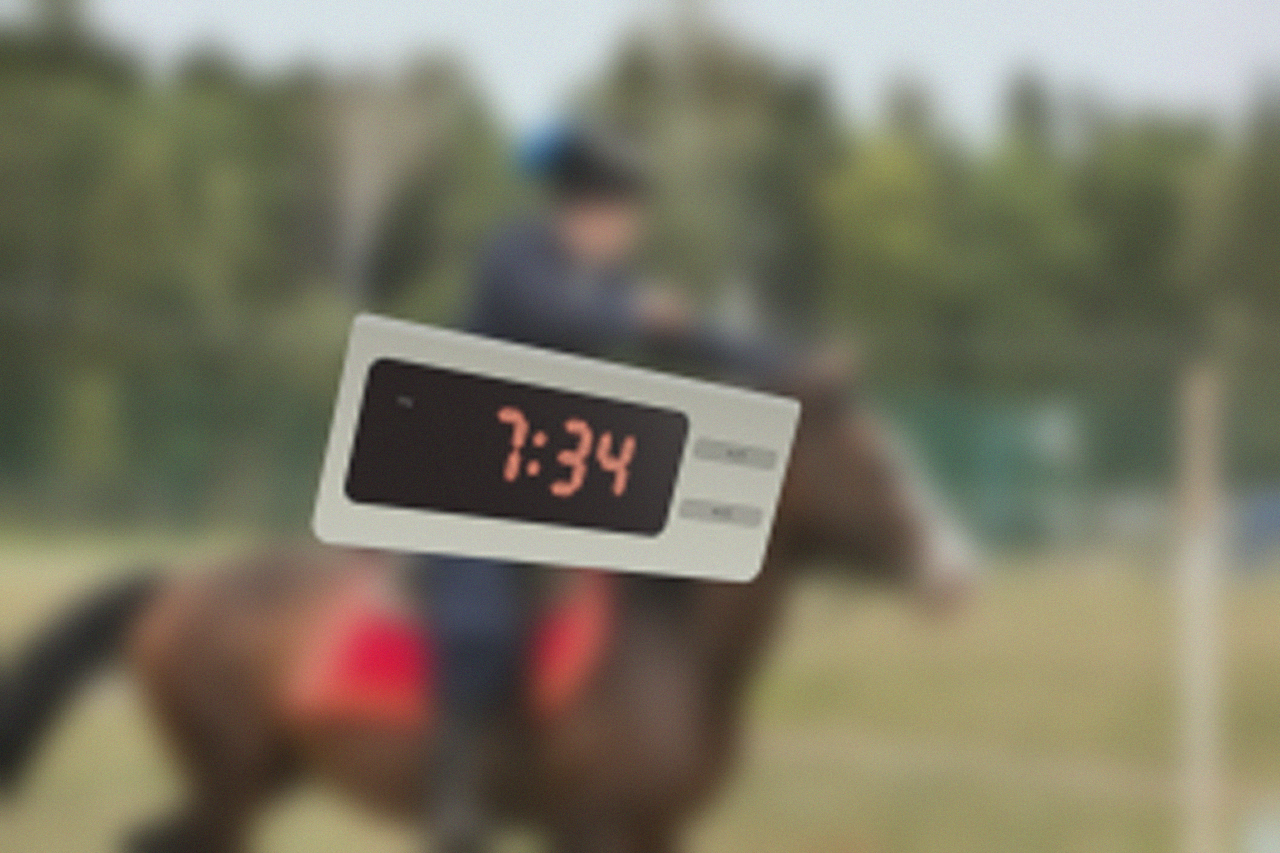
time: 7:34
